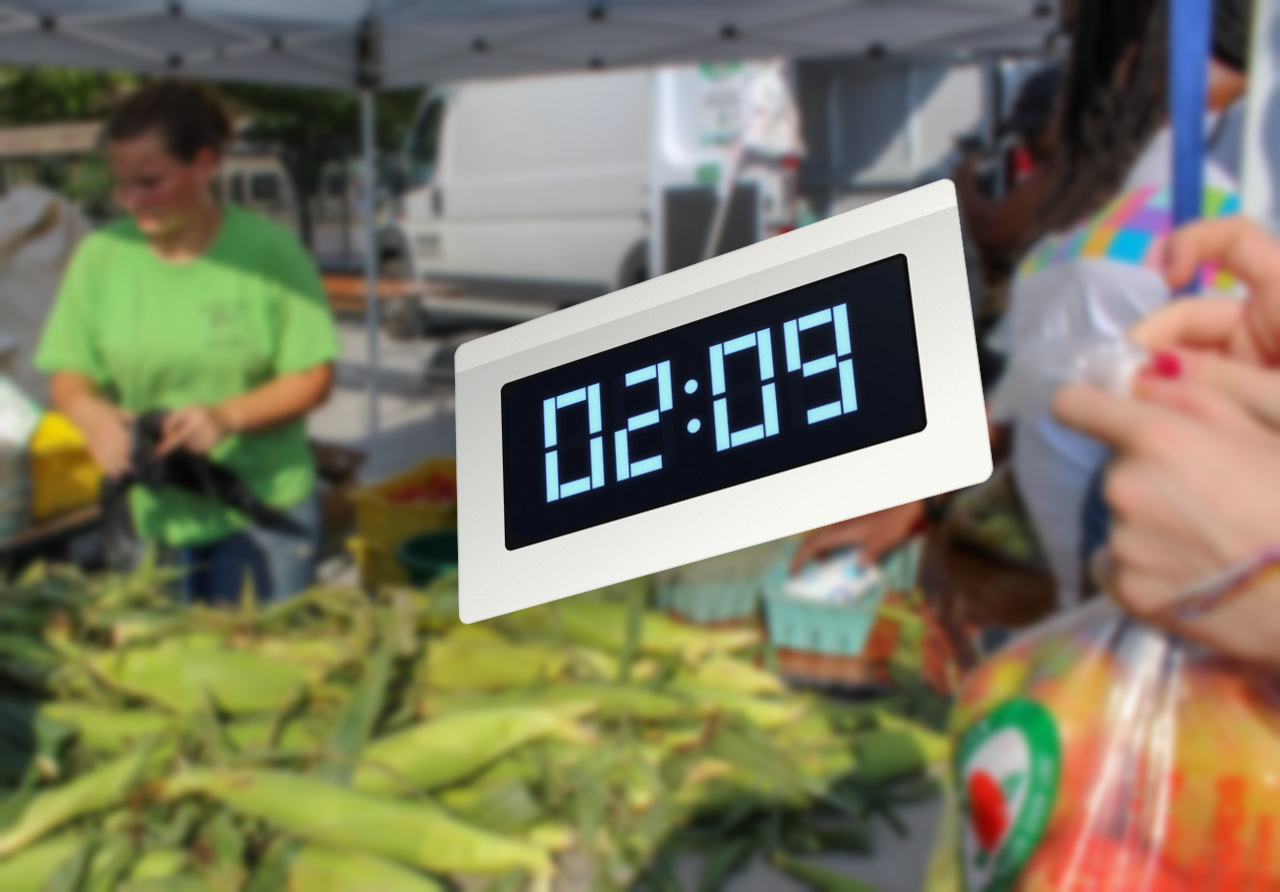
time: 2:09
